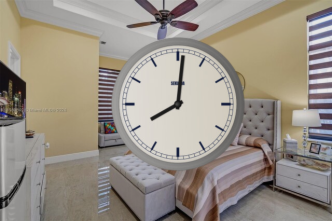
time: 8:01
